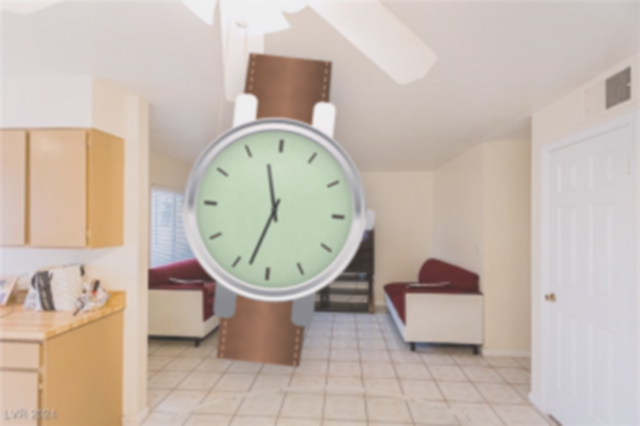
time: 11:33
